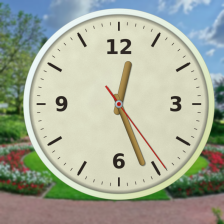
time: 12:26:24
